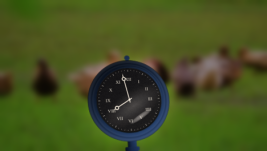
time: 7:58
